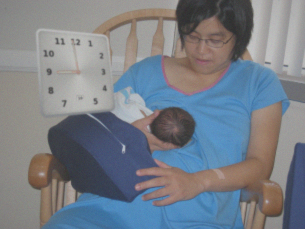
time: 8:59
